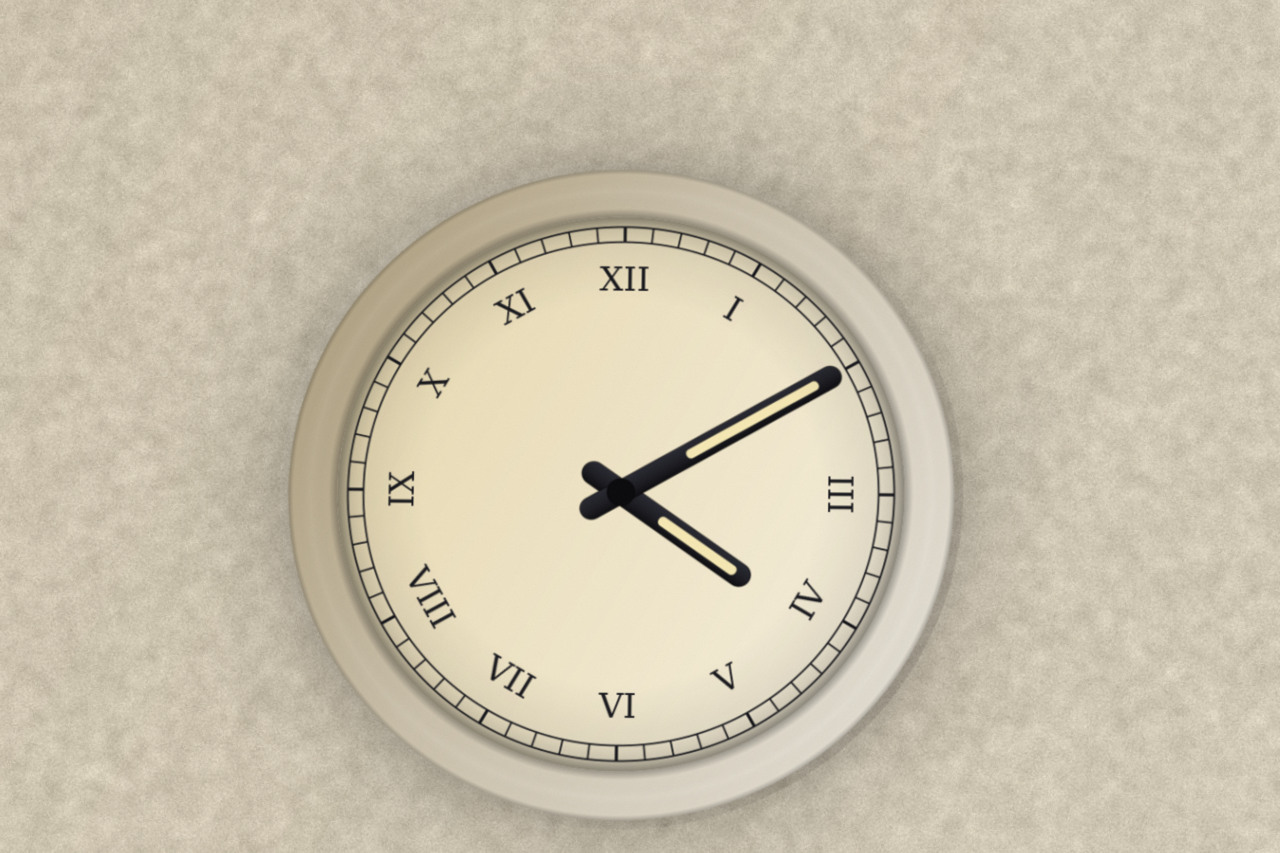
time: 4:10
